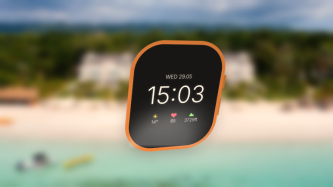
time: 15:03
